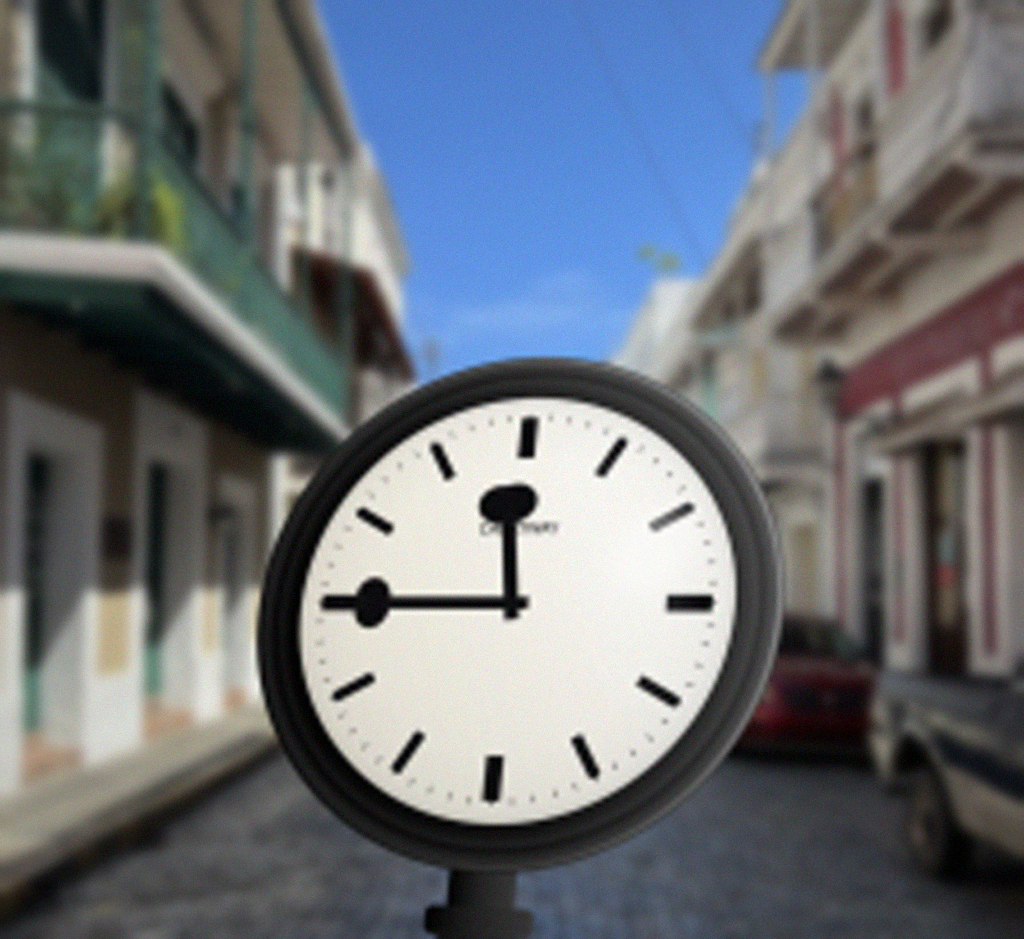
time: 11:45
